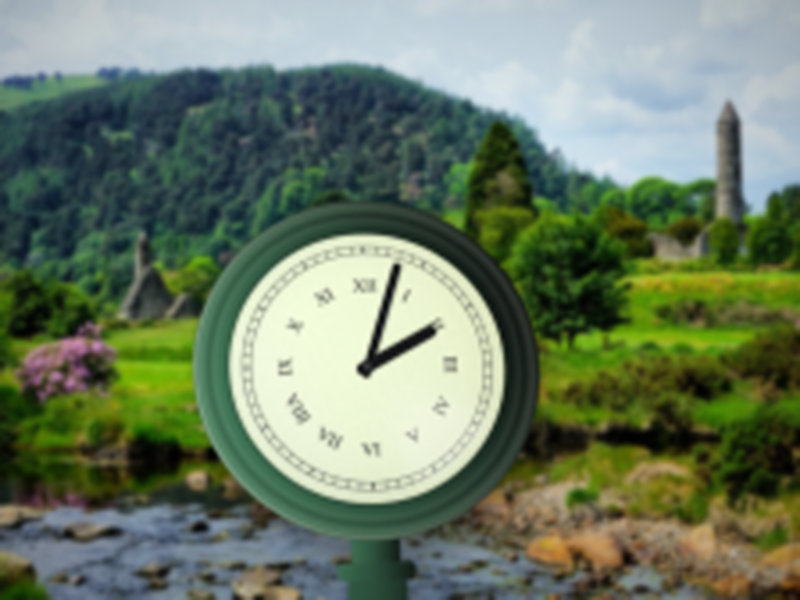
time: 2:03
